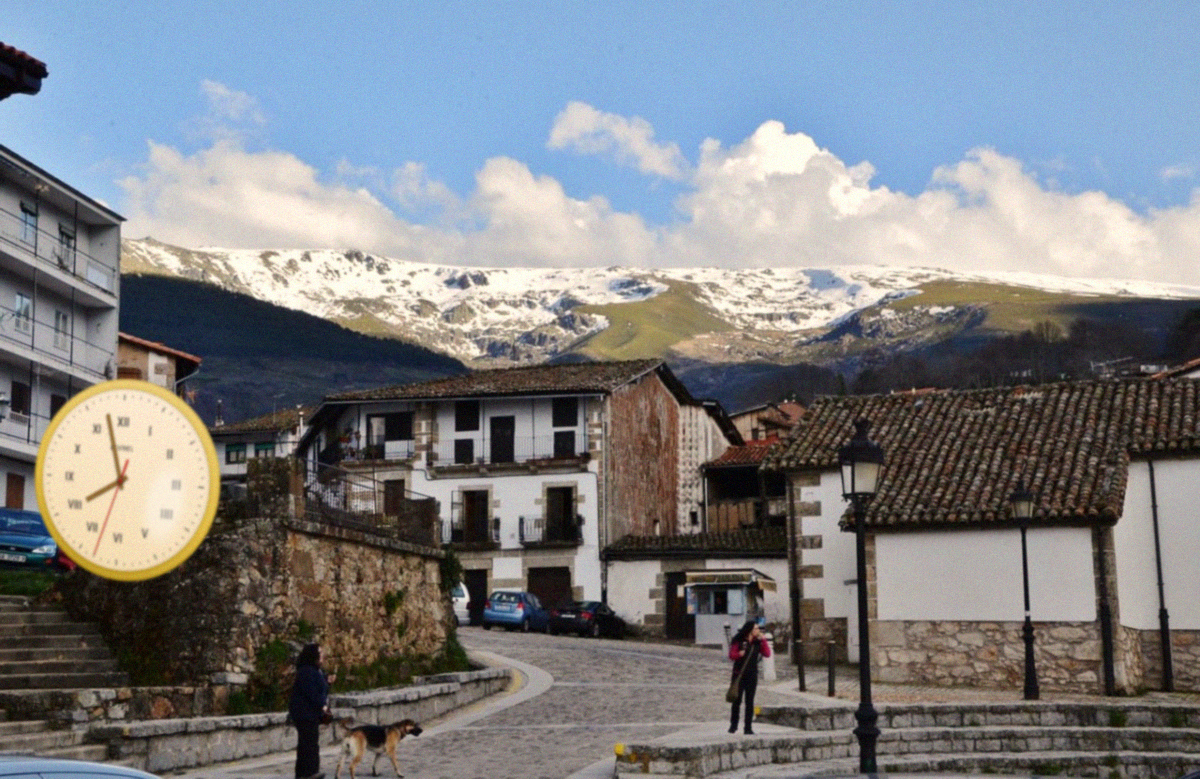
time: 7:57:33
